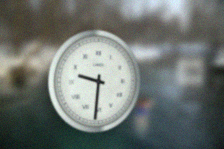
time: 9:31
